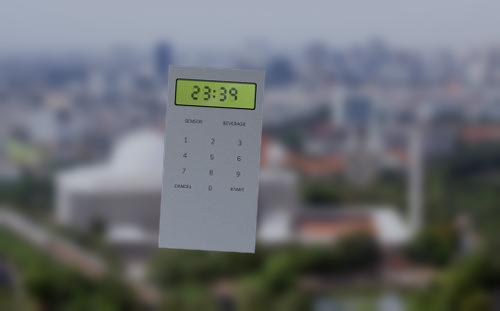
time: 23:39
